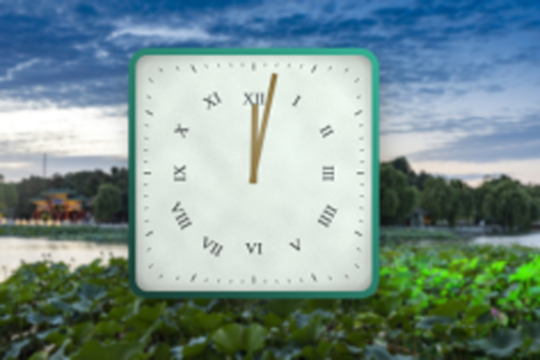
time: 12:02
